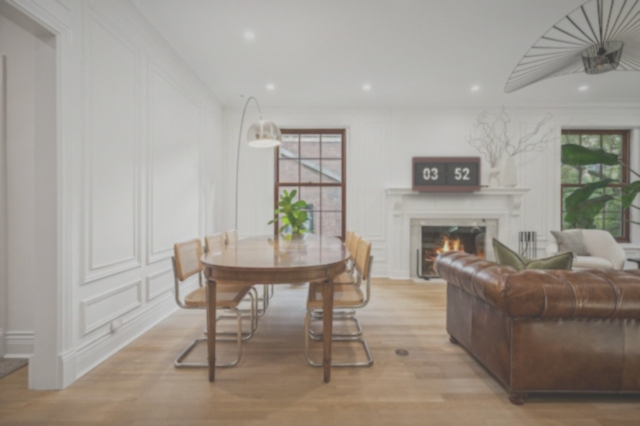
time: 3:52
